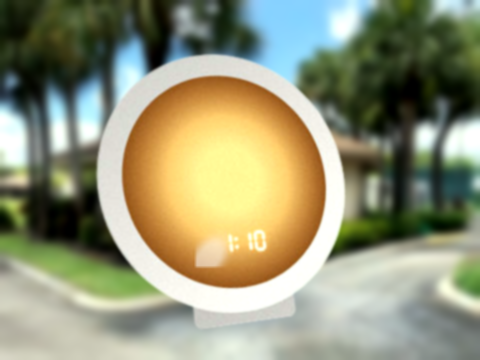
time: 1:10
